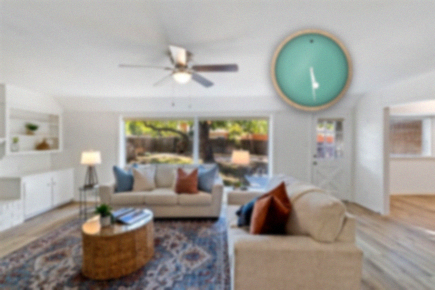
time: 5:29
